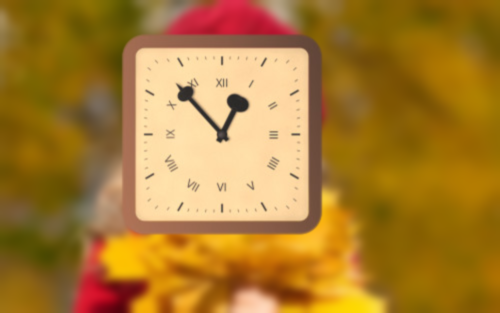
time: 12:53
